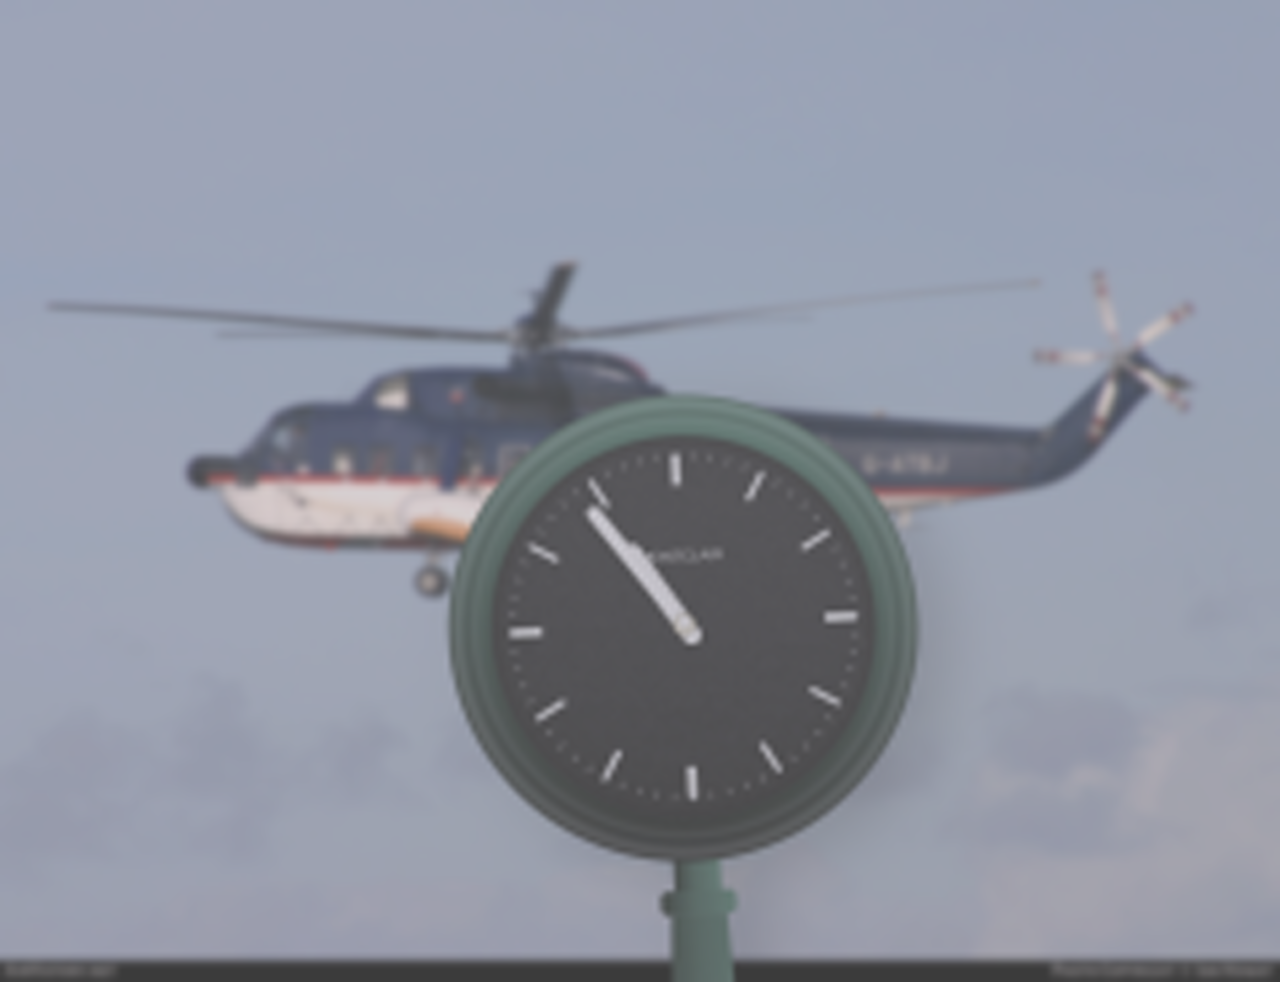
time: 10:54
